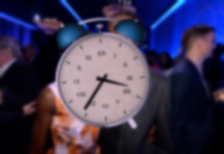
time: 3:36
